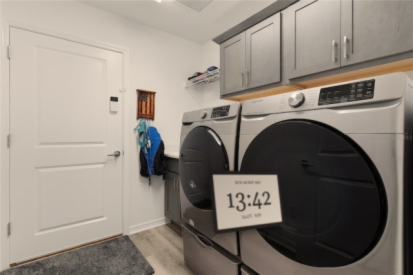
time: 13:42
